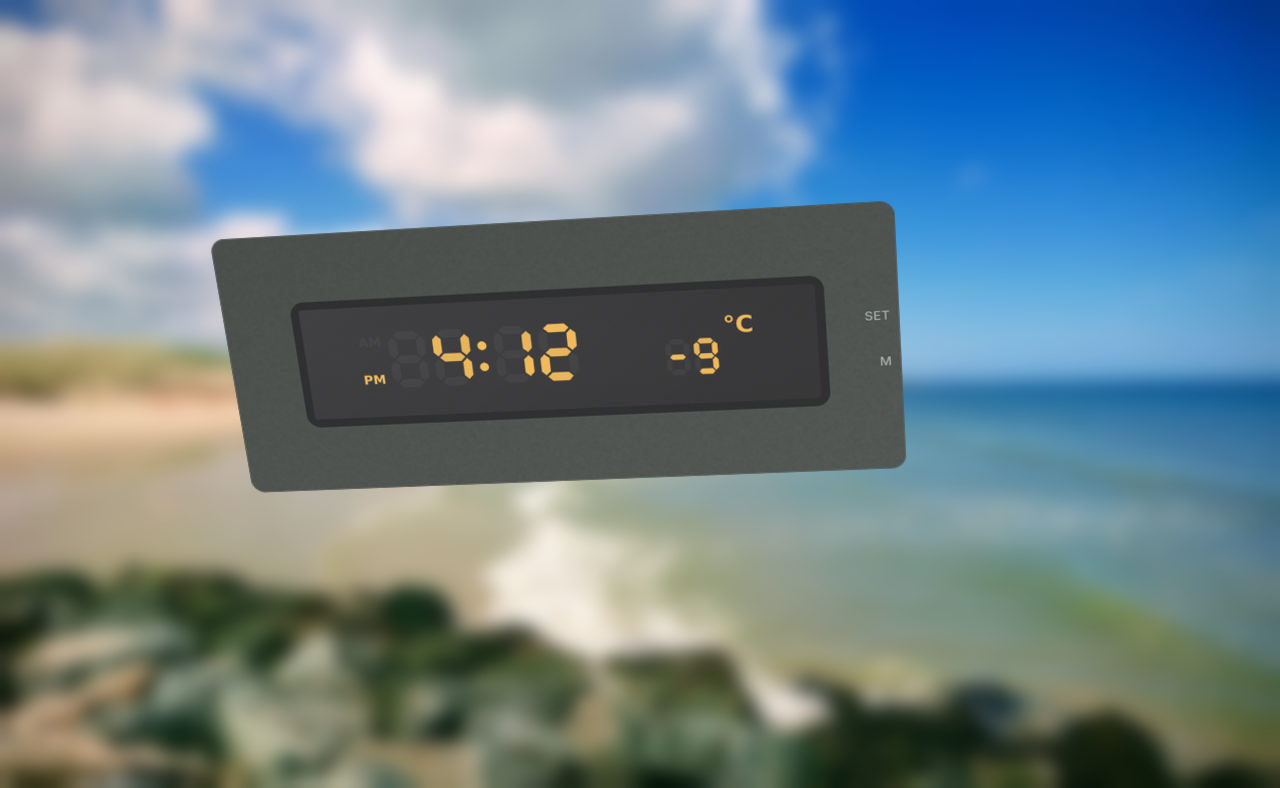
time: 4:12
